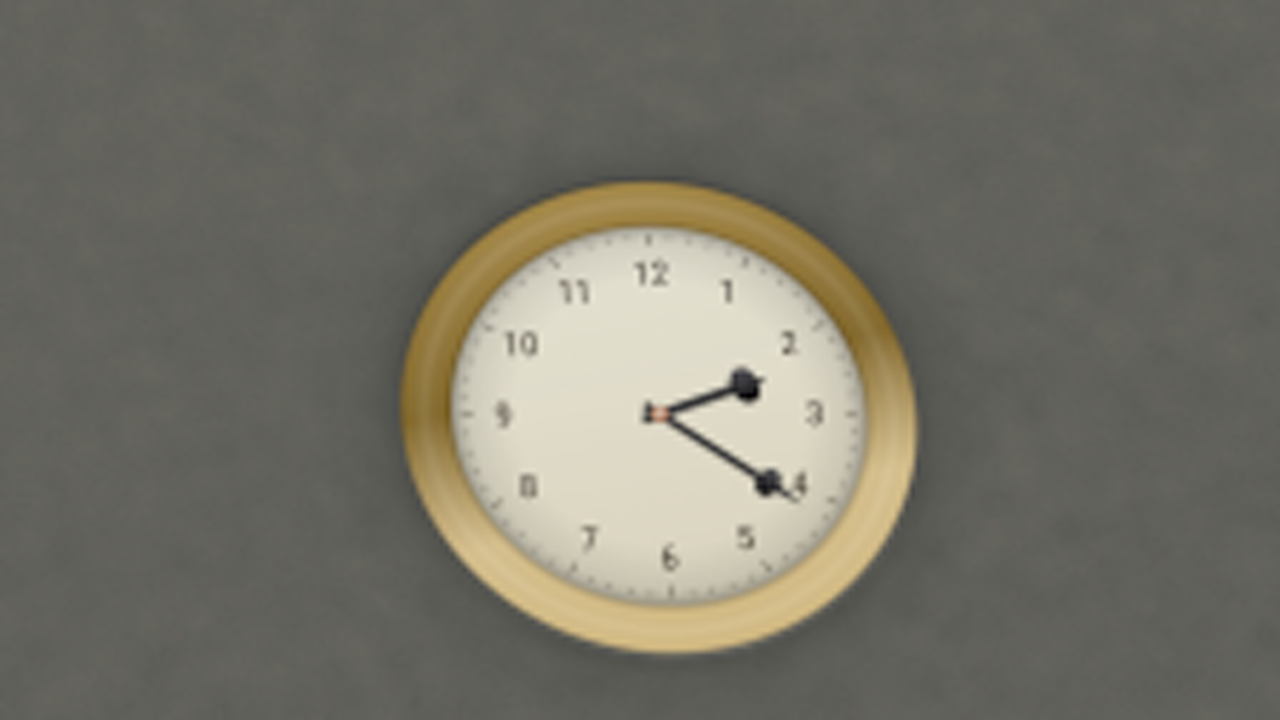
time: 2:21
